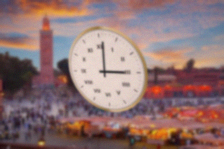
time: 3:01
